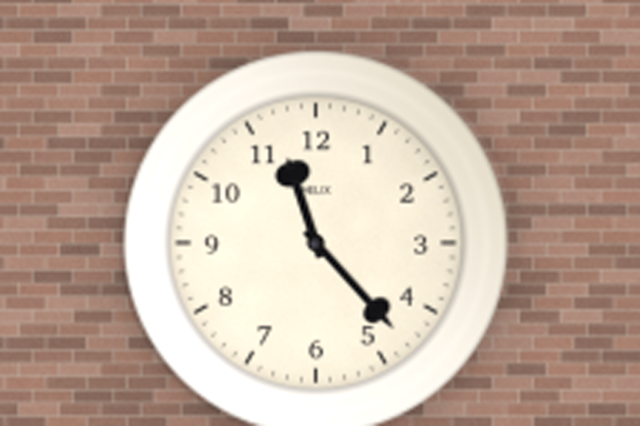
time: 11:23
